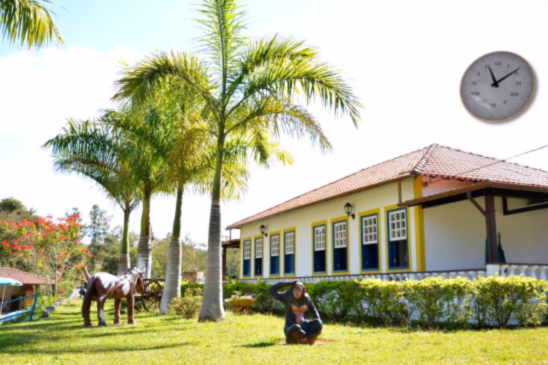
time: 11:09
